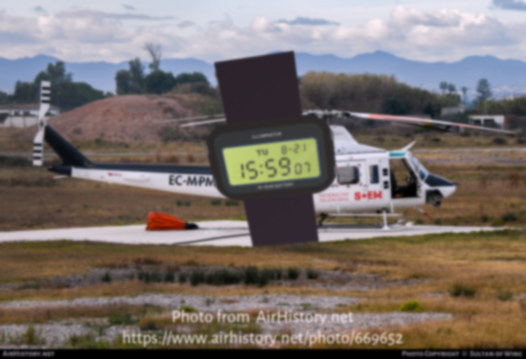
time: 15:59
